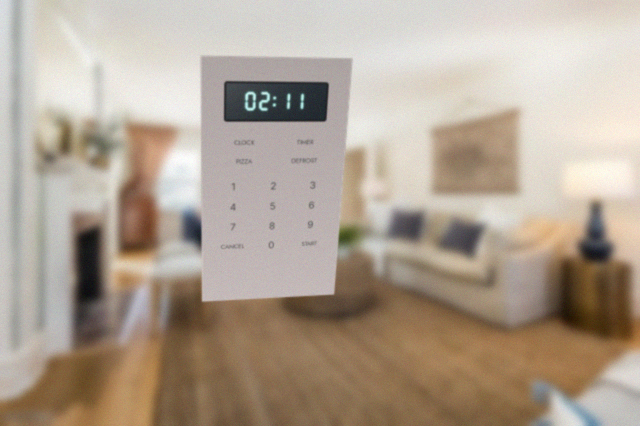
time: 2:11
